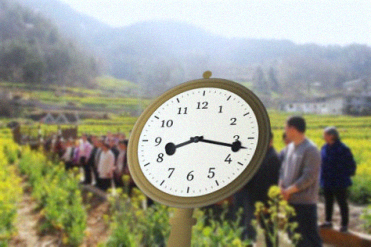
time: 8:17
